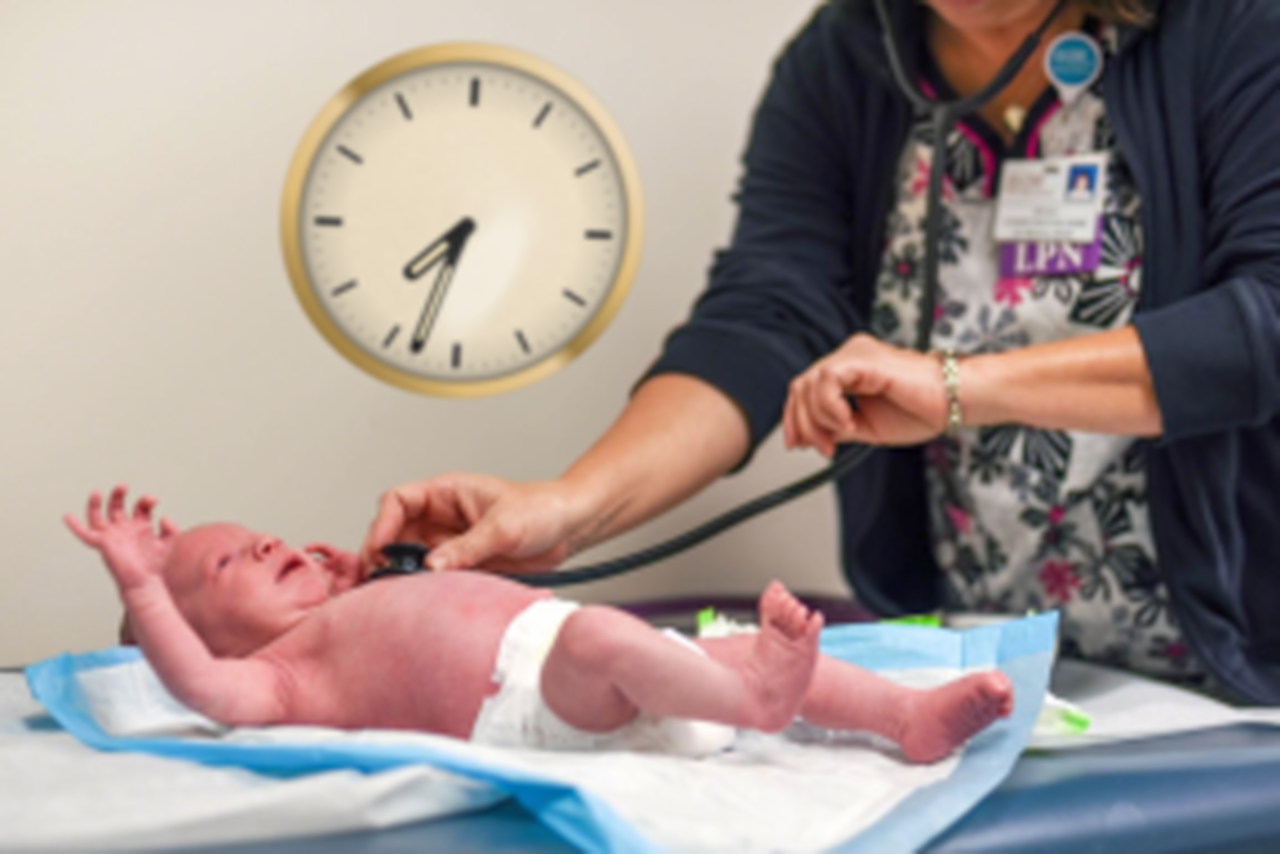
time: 7:33
